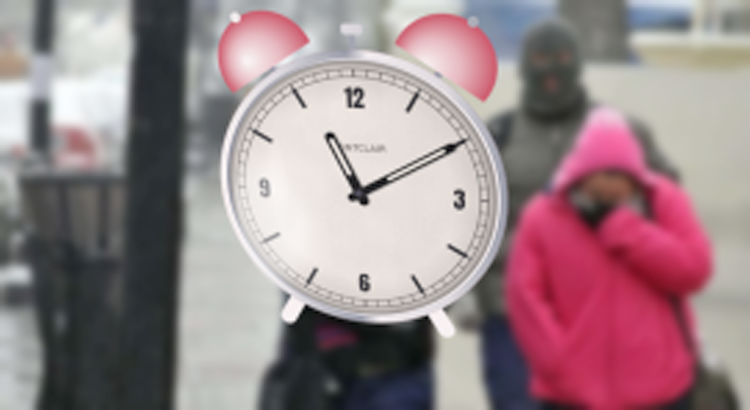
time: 11:10
